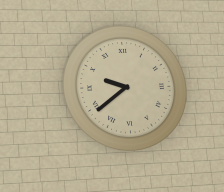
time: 9:39
